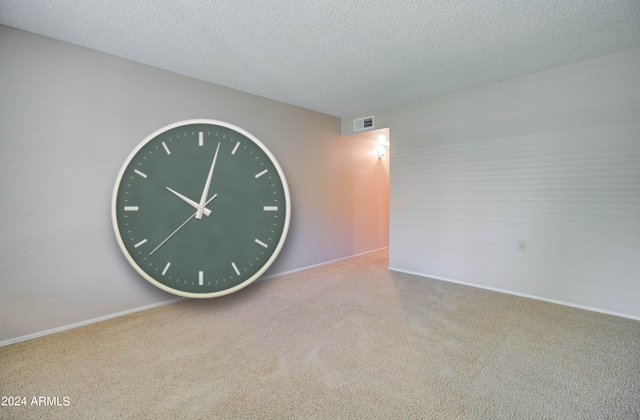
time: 10:02:38
